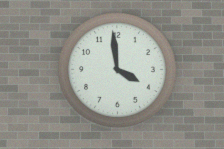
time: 3:59
